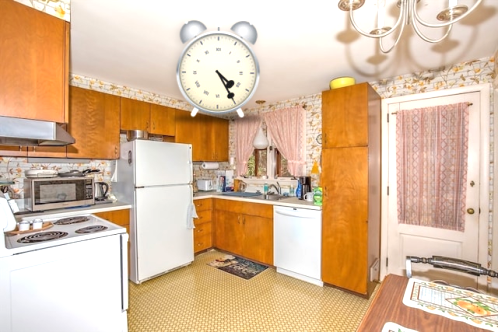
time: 4:25
